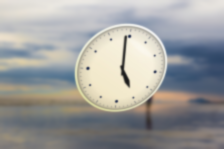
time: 4:59
